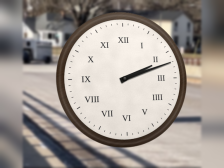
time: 2:12
